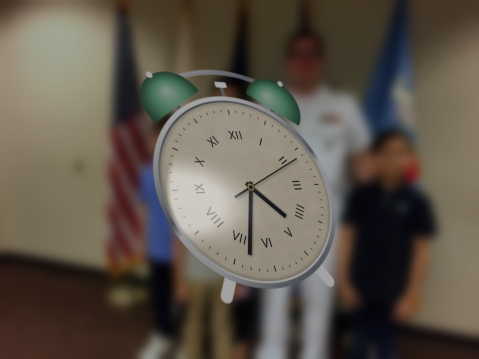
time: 4:33:11
